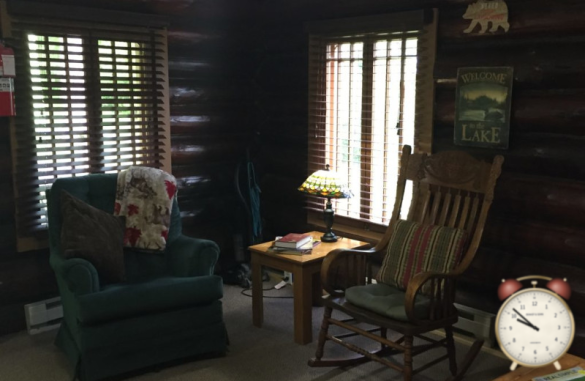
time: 9:52
